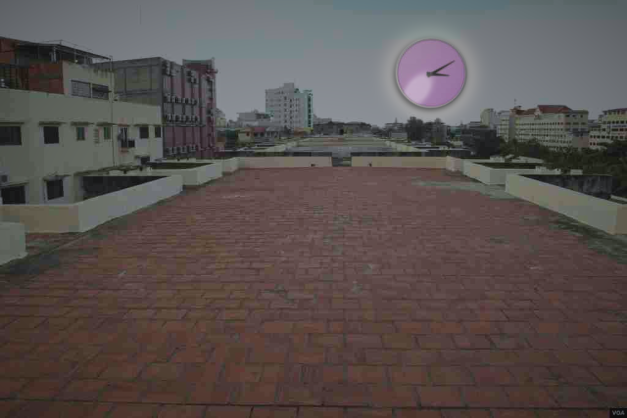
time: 3:10
